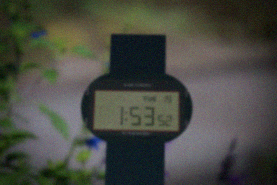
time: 1:53
